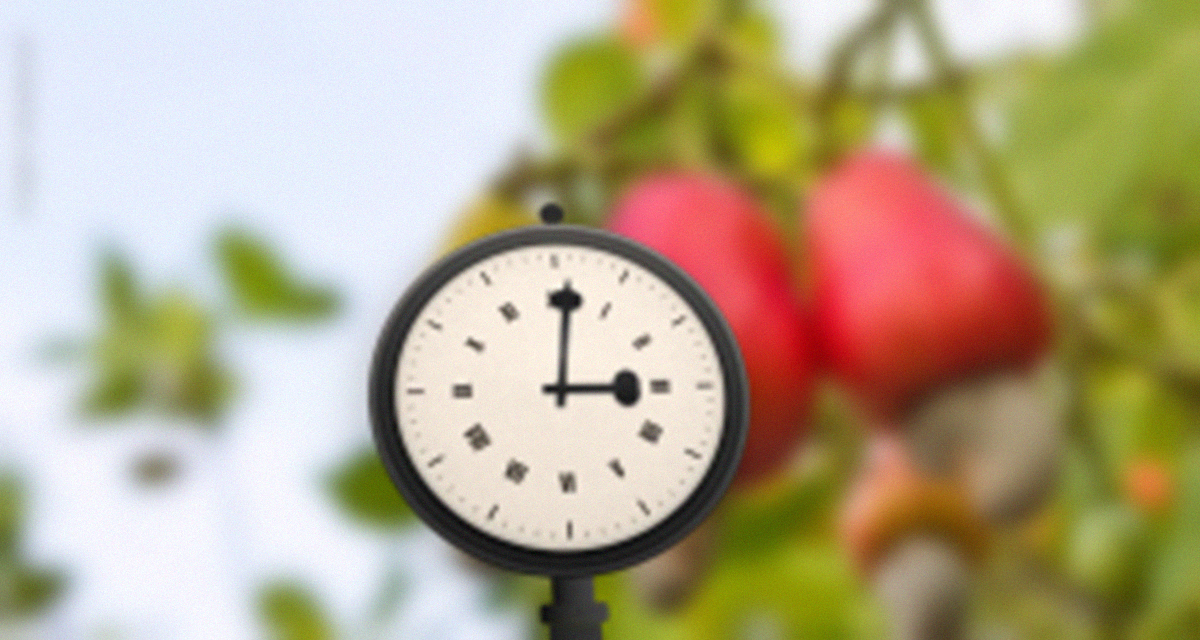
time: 3:01
